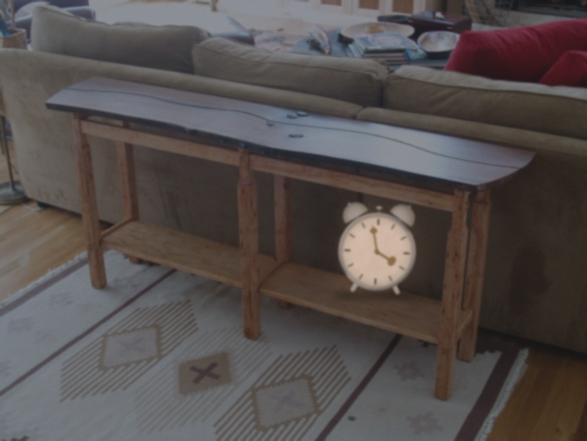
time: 3:58
